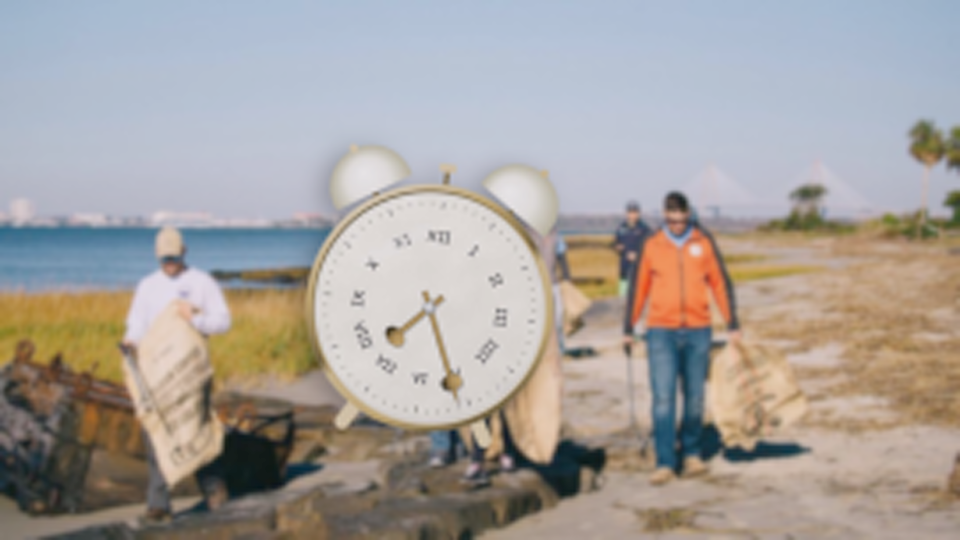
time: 7:26
